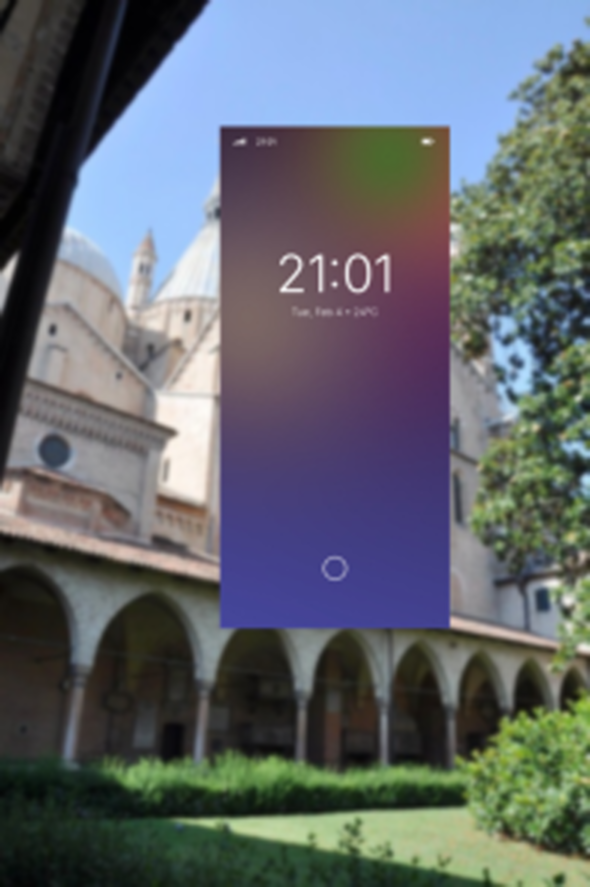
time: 21:01
